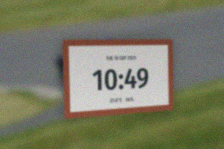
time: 10:49
